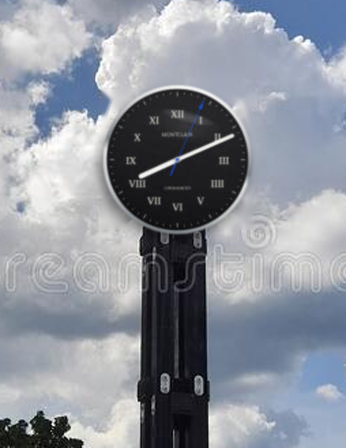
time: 8:11:04
